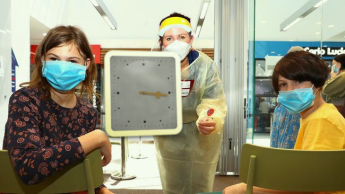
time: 3:16
